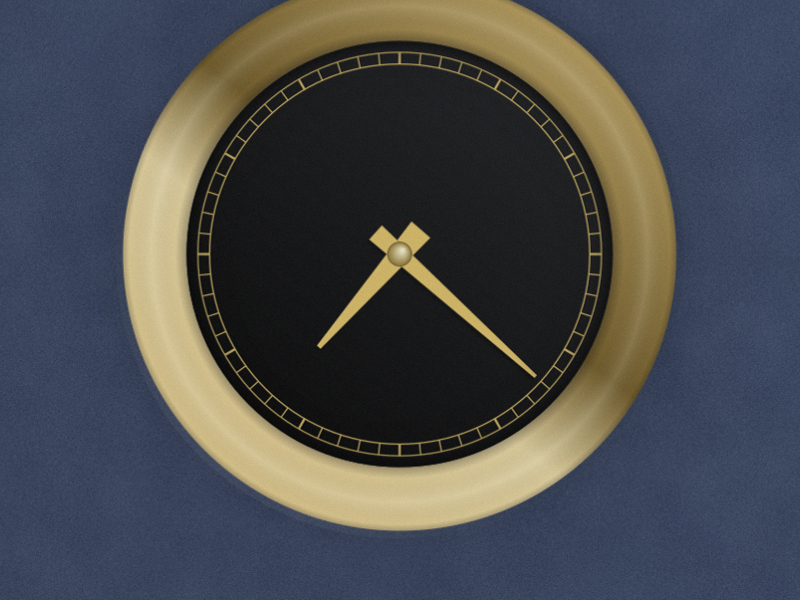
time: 7:22
